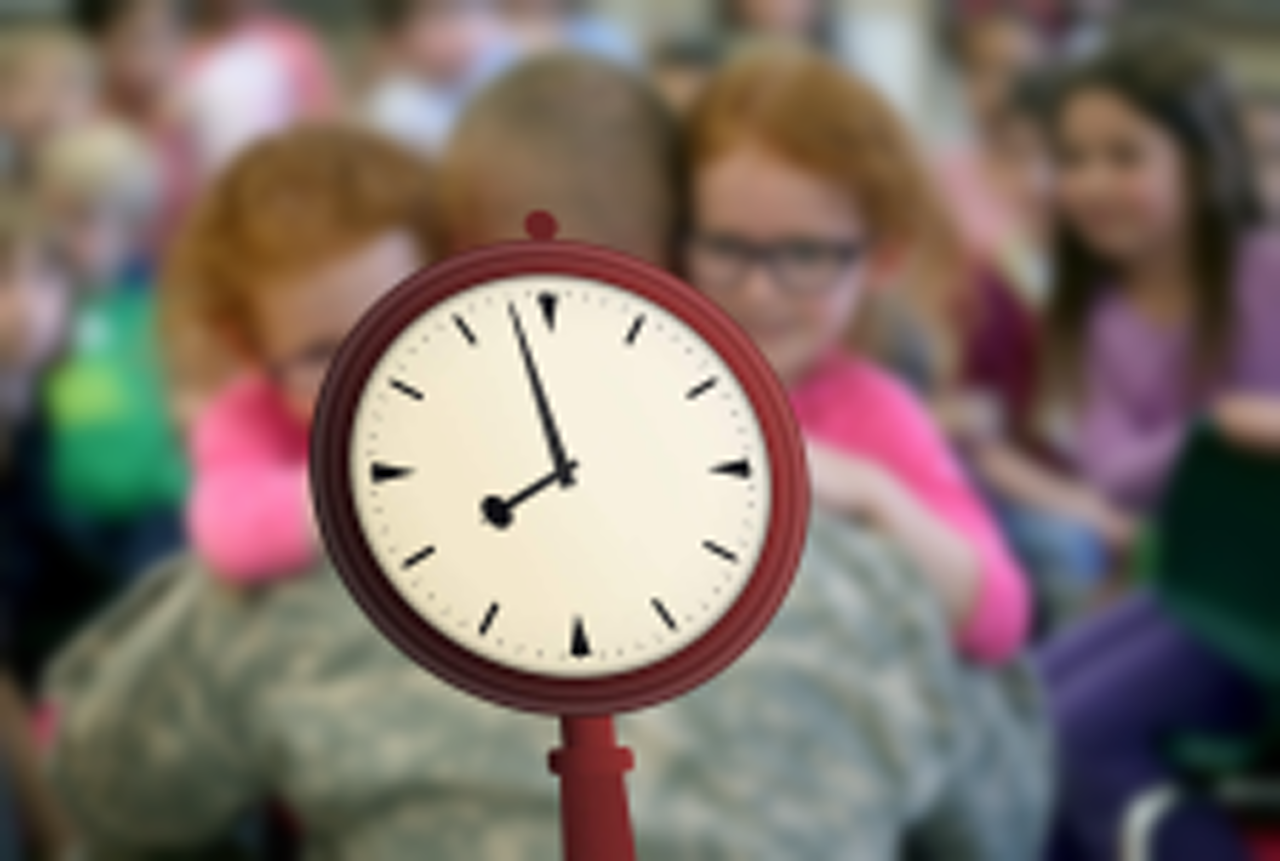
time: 7:58
